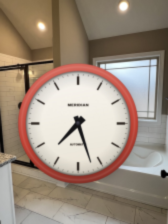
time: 7:27
